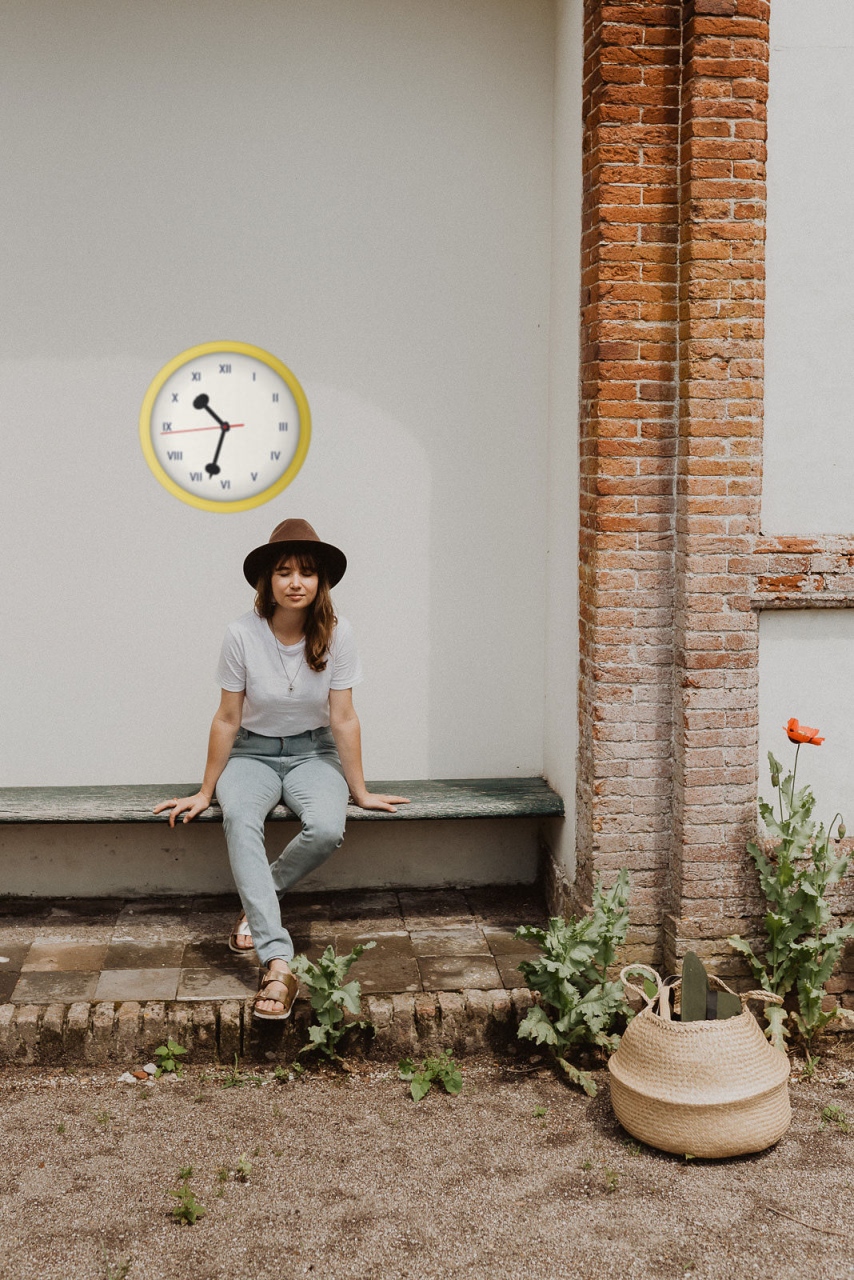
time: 10:32:44
